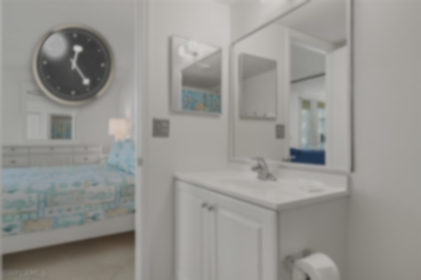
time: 12:24
